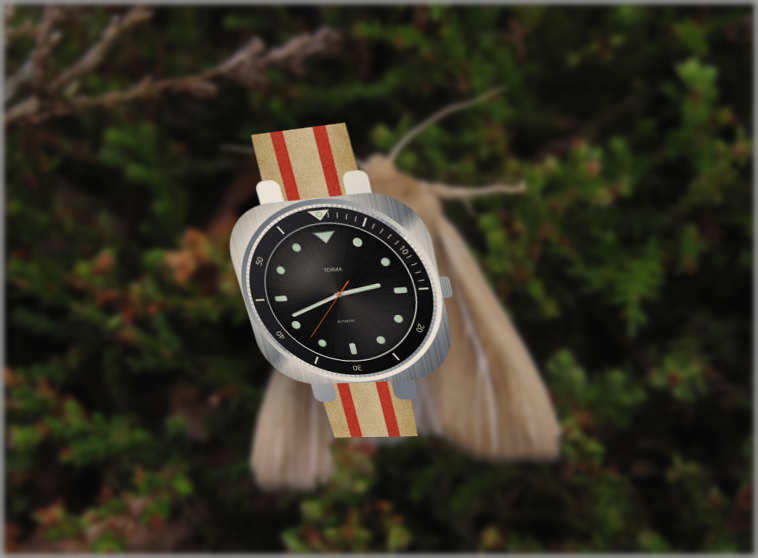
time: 2:41:37
